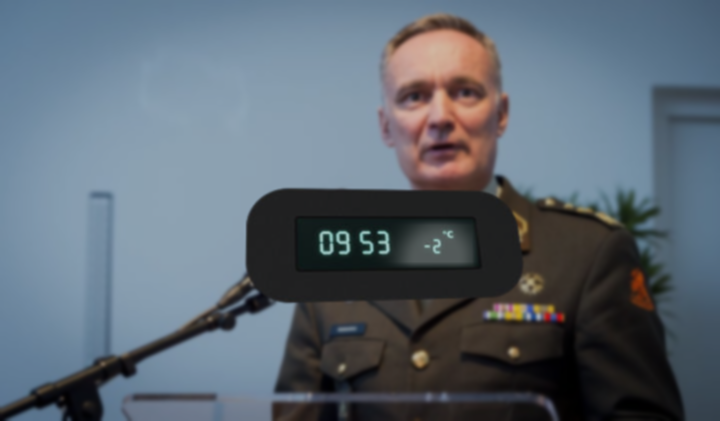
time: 9:53
